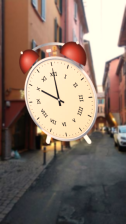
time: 10:00
